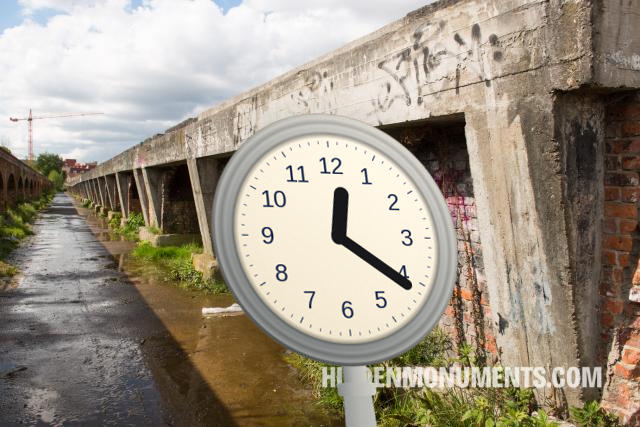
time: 12:21
